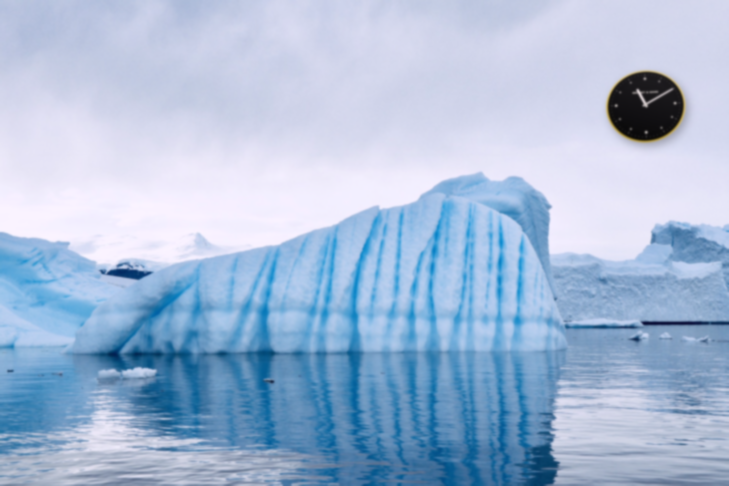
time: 11:10
